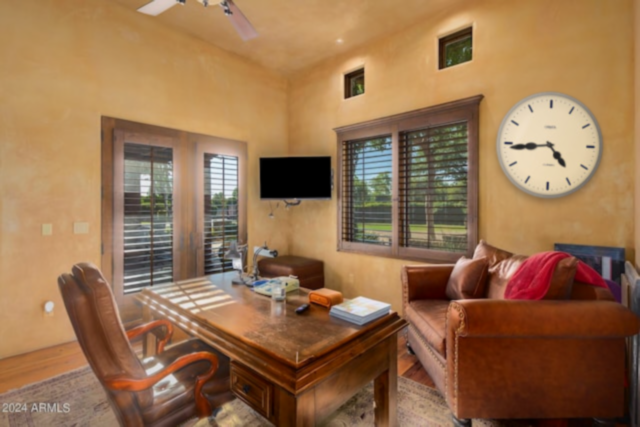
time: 4:44
